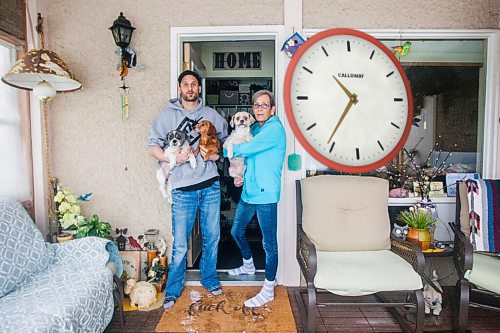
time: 10:36
